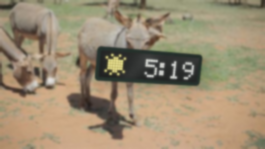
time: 5:19
